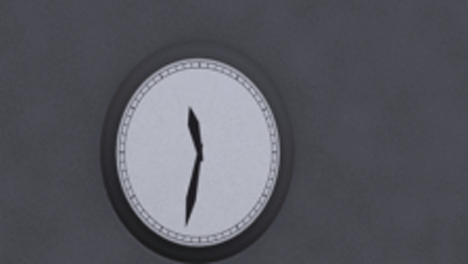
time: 11:32
